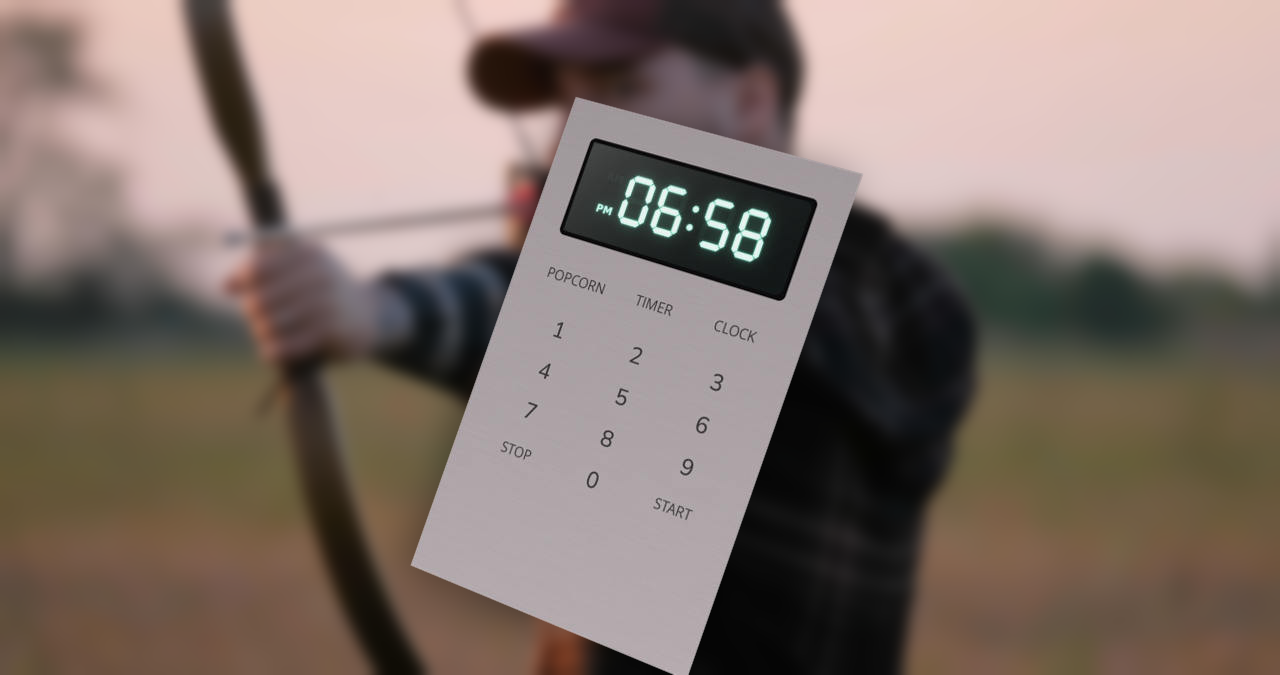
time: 6:58
